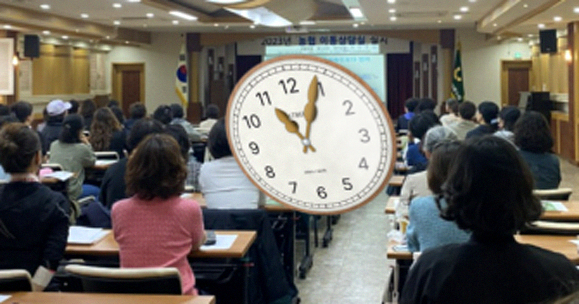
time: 11:04
